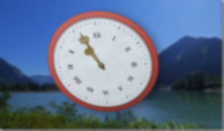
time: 10:56
